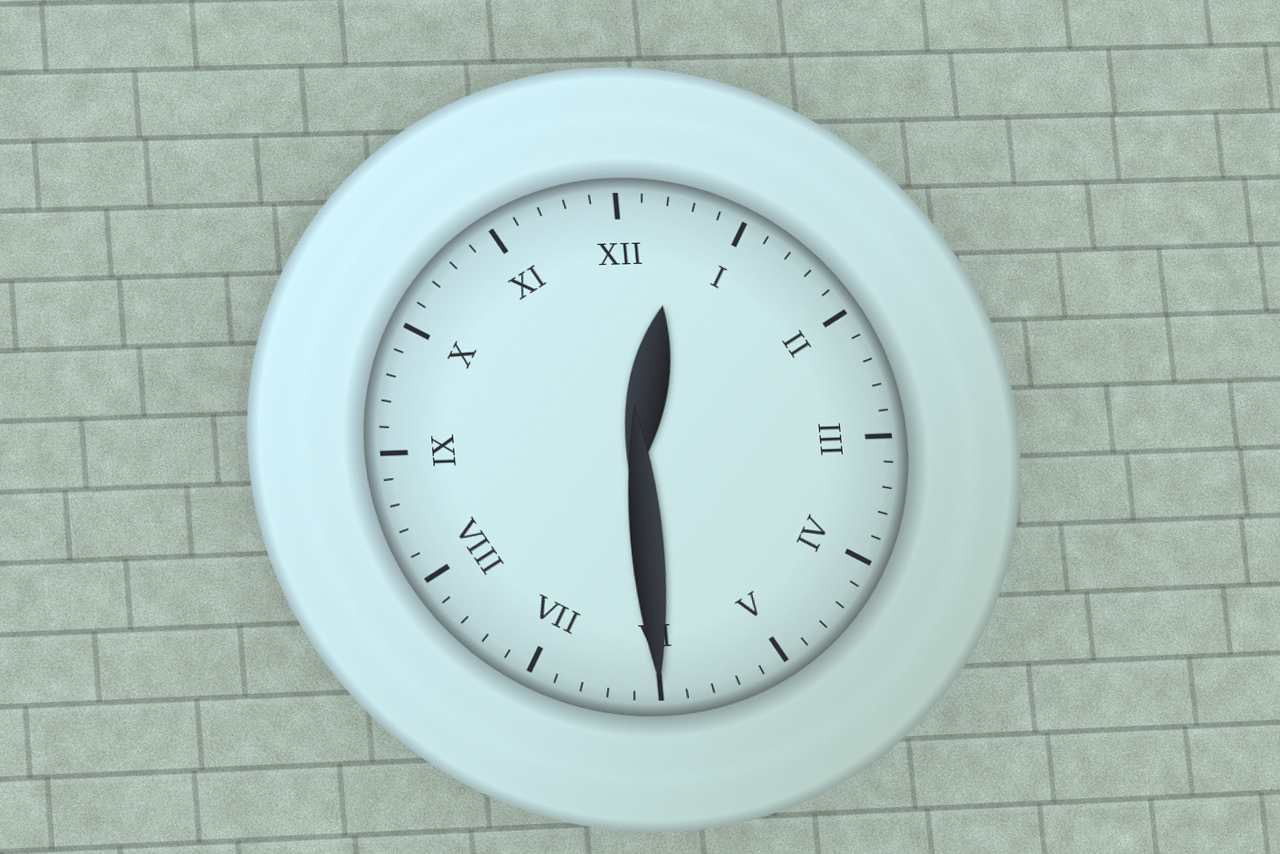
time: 12:30
